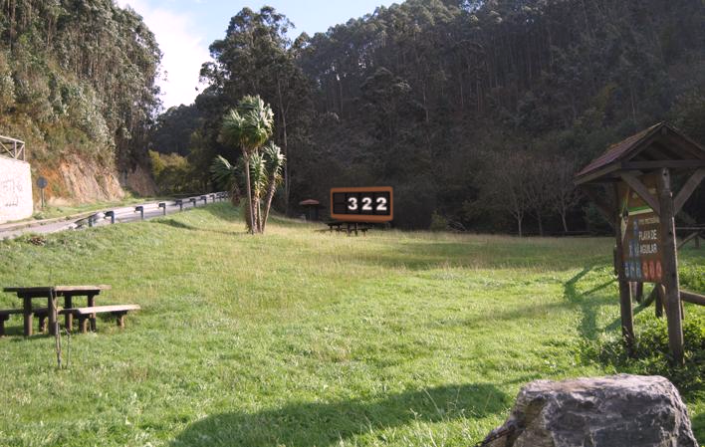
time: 3:22
